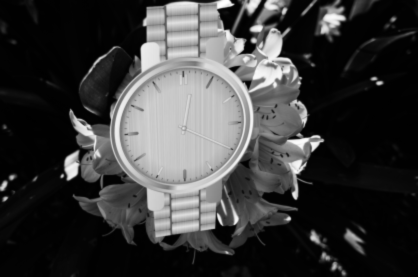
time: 12:20
